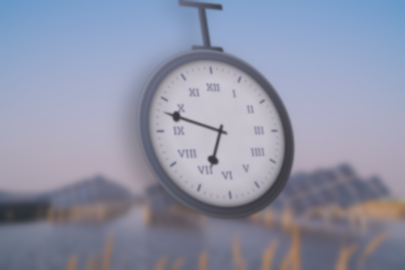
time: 6:48
